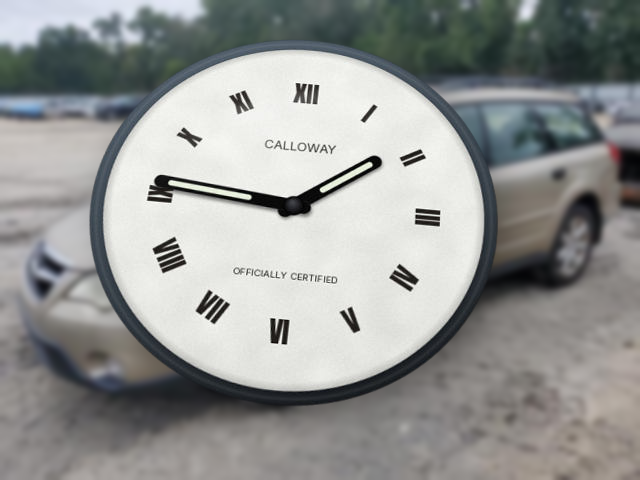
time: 1:46
